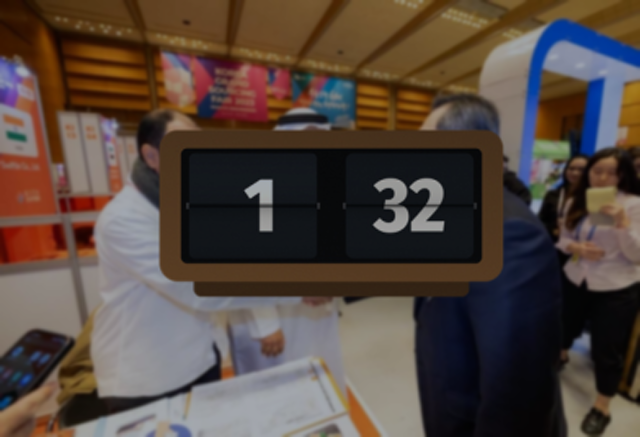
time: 1:32
